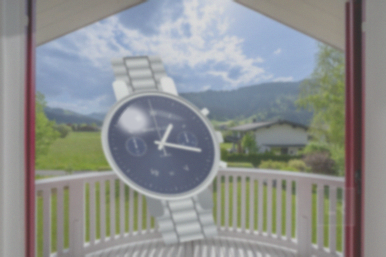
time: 1:18
